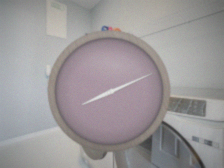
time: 8:11
